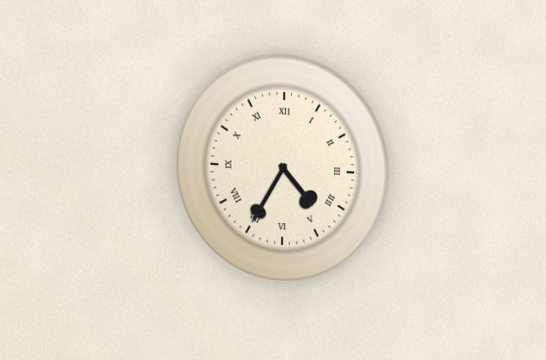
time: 4:35
